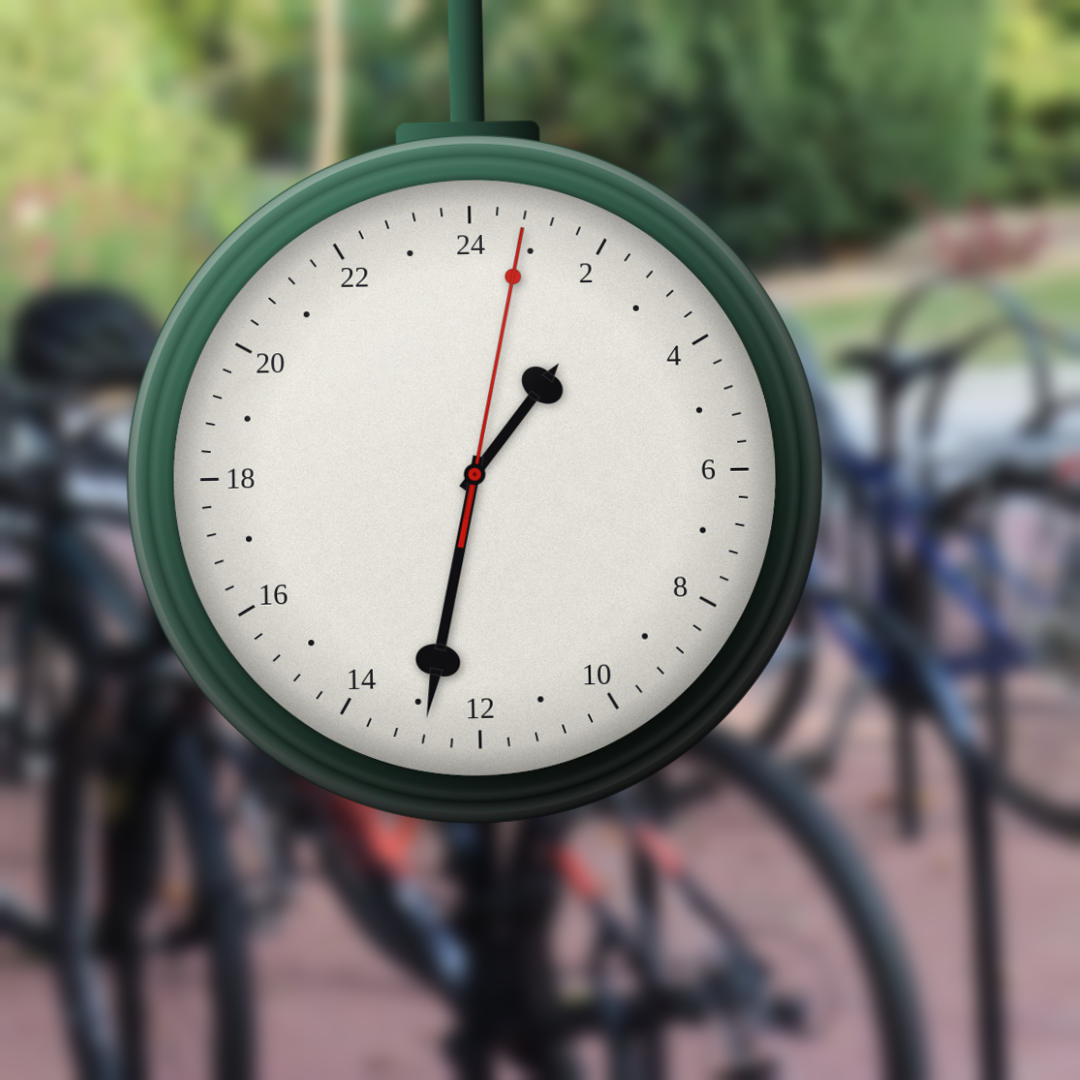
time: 2:32:02
